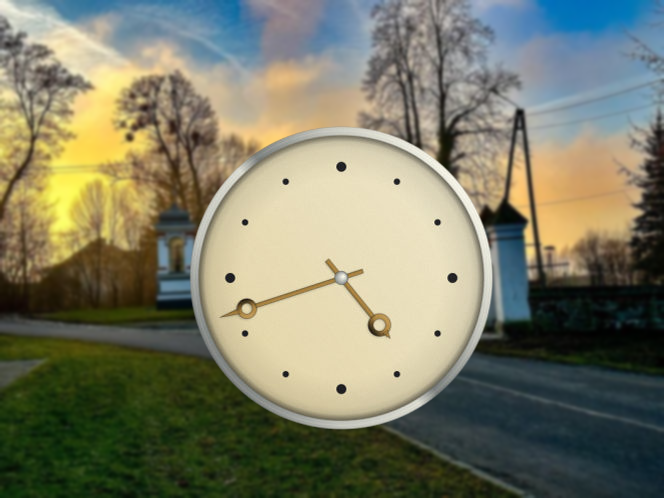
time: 4:42
